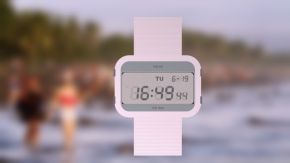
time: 16:49:44
